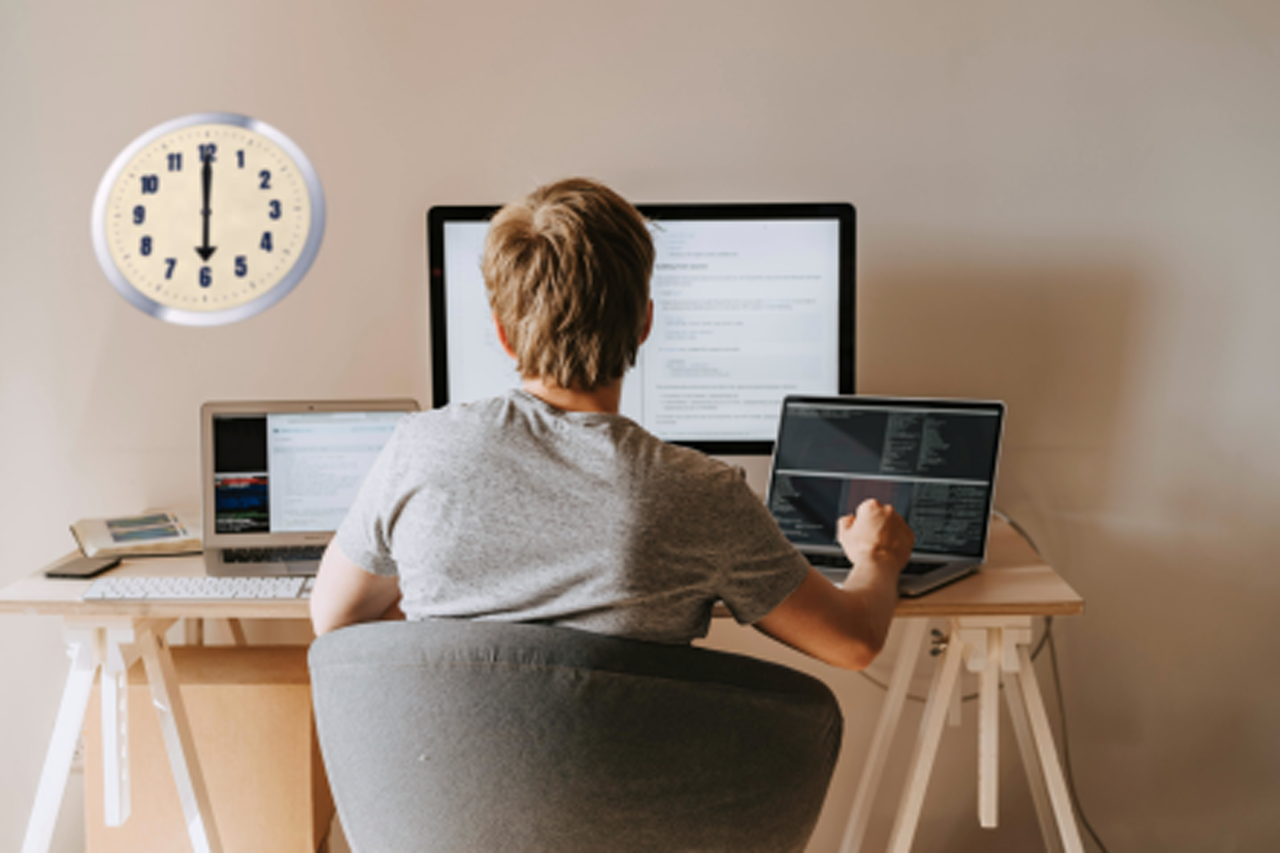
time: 6:00
